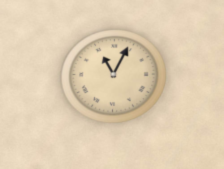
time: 11:04
